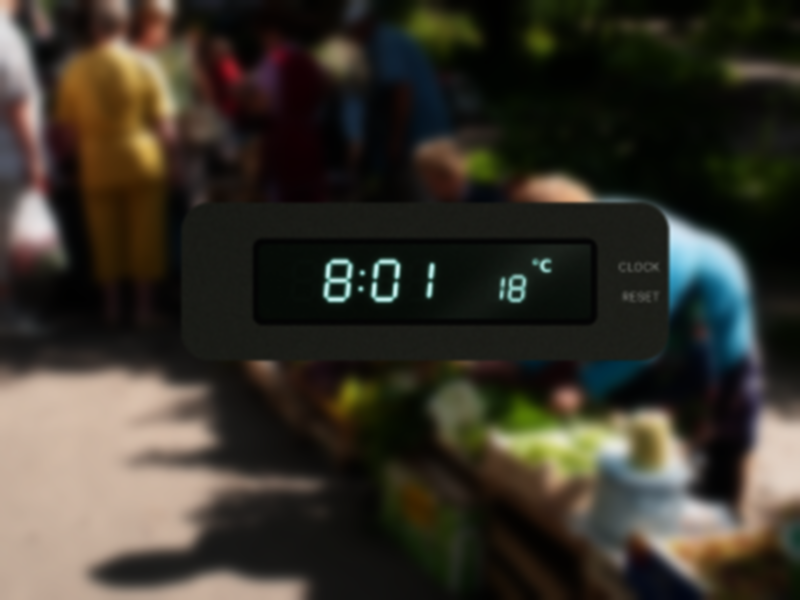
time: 8:01
